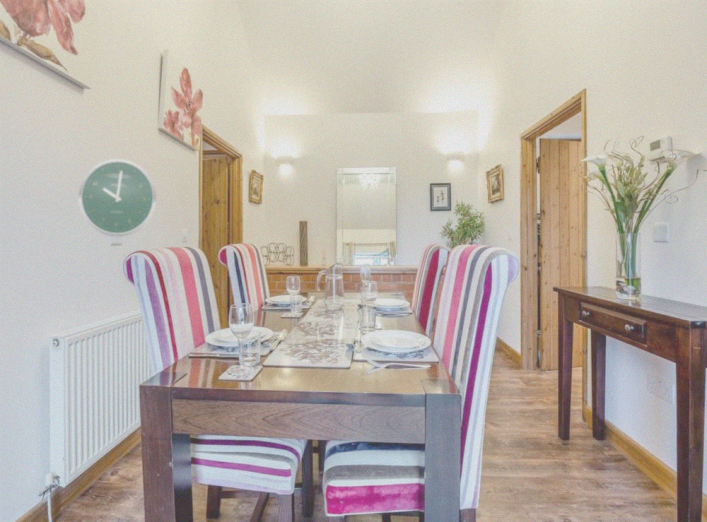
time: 10:01
